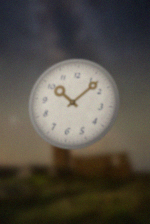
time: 10:07
